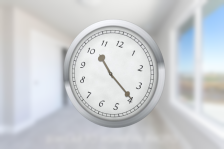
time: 10:20
